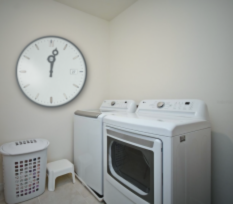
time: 12:02
